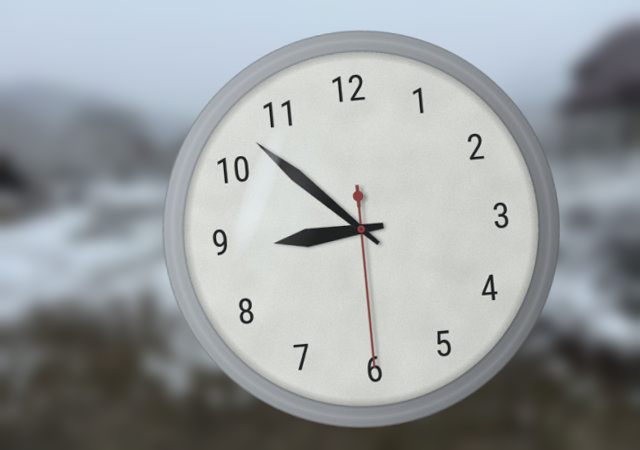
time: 8:52:30
